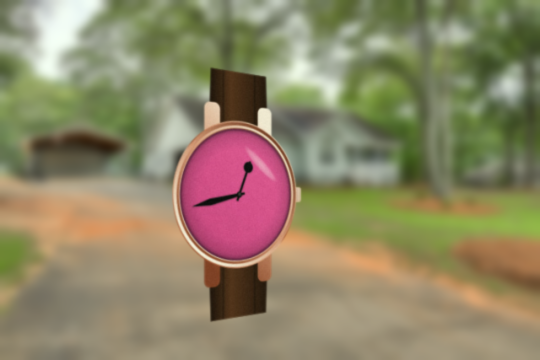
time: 12:43
